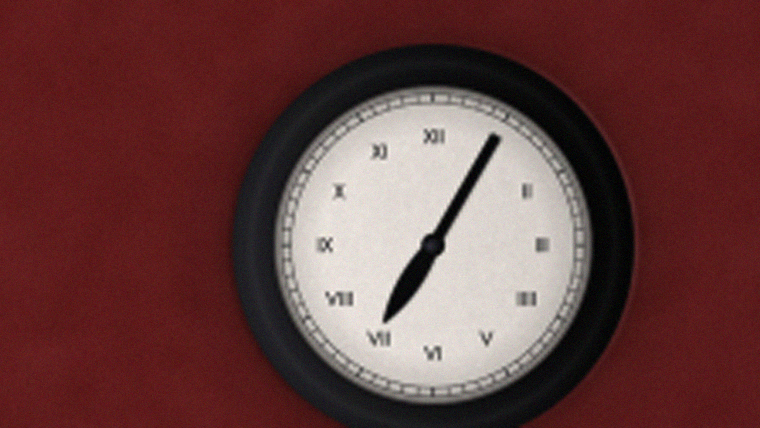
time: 7:05
